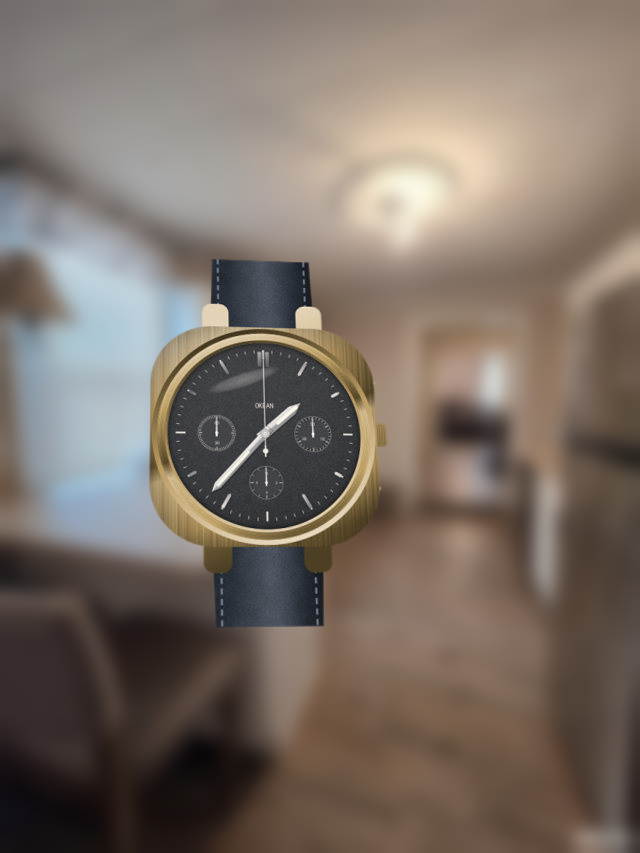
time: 1:37
